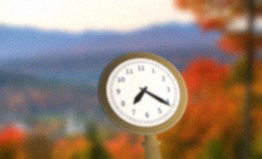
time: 7:21
